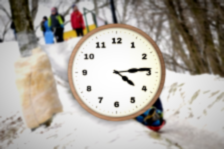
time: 4:14
